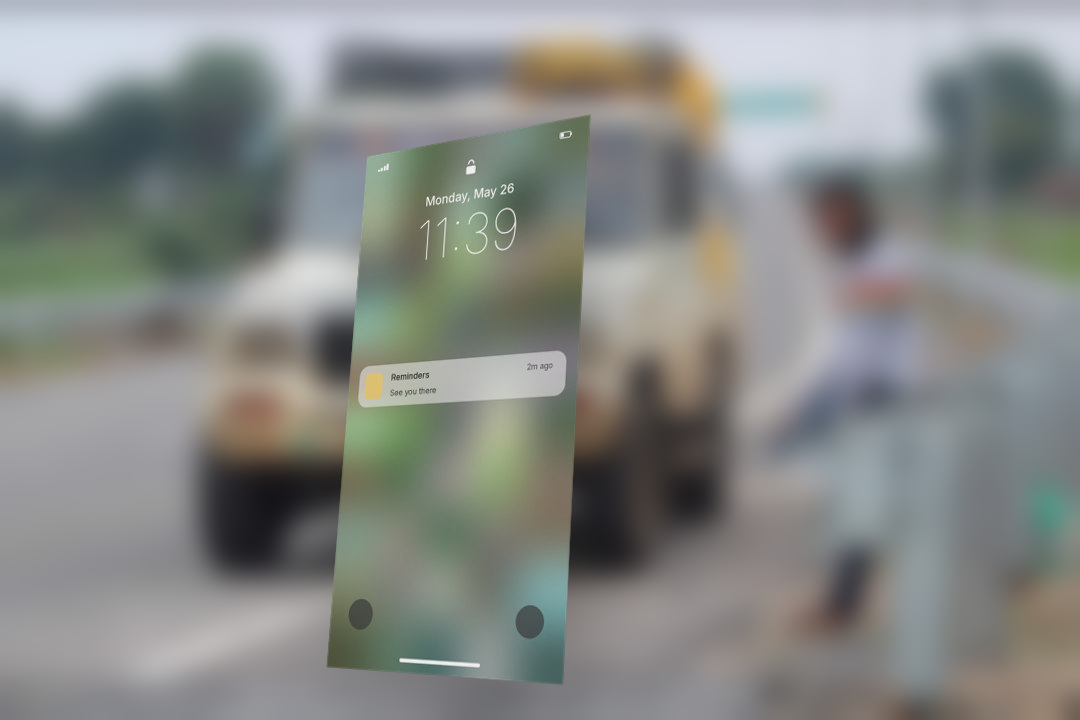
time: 11:39
